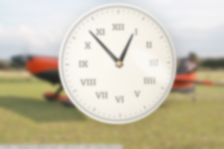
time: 12:53
